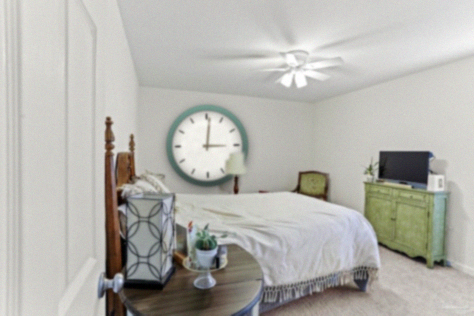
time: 3:01
